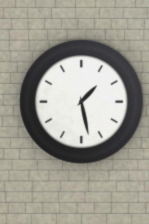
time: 1:28
